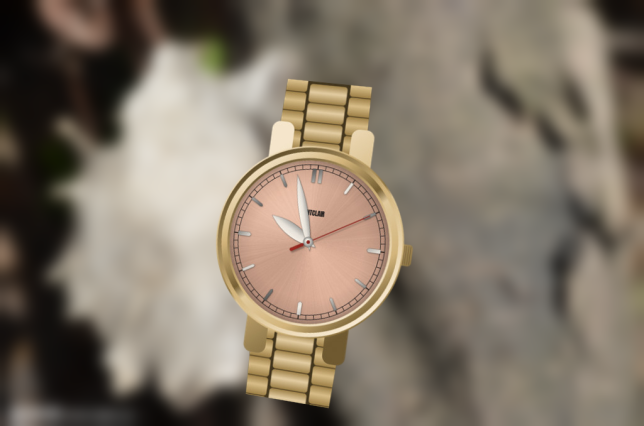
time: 9:57:10
